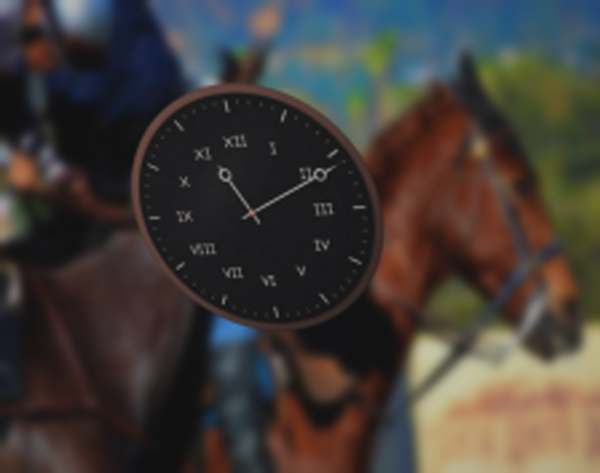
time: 11:11
